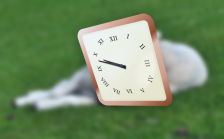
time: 9:48
